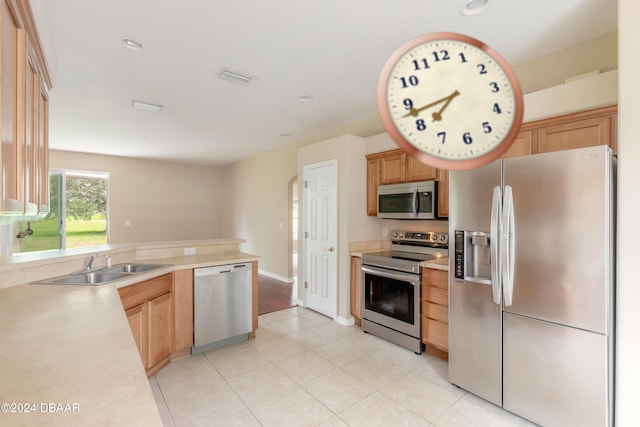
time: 7:43
